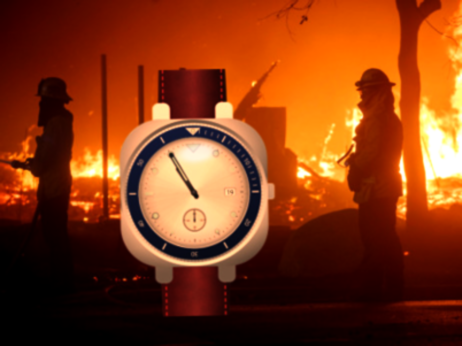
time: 10:55
